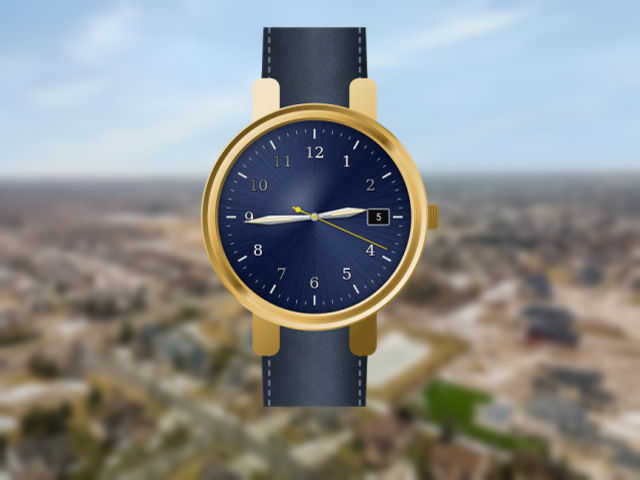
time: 2:44:19
